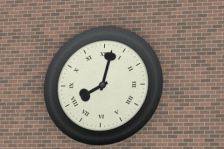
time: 8:02
